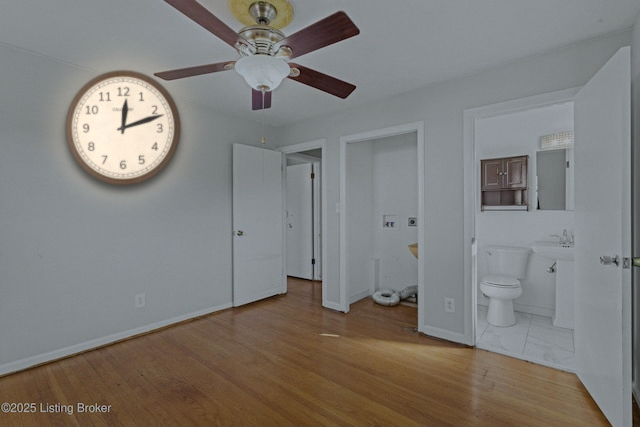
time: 12:12
